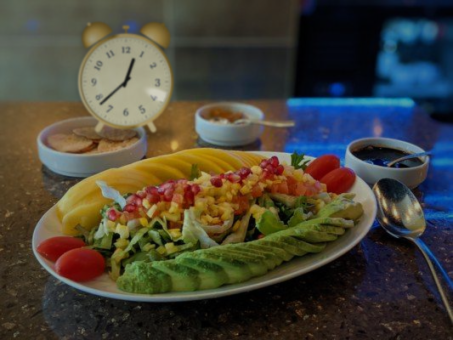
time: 12:38
